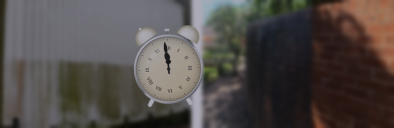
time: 11:59
